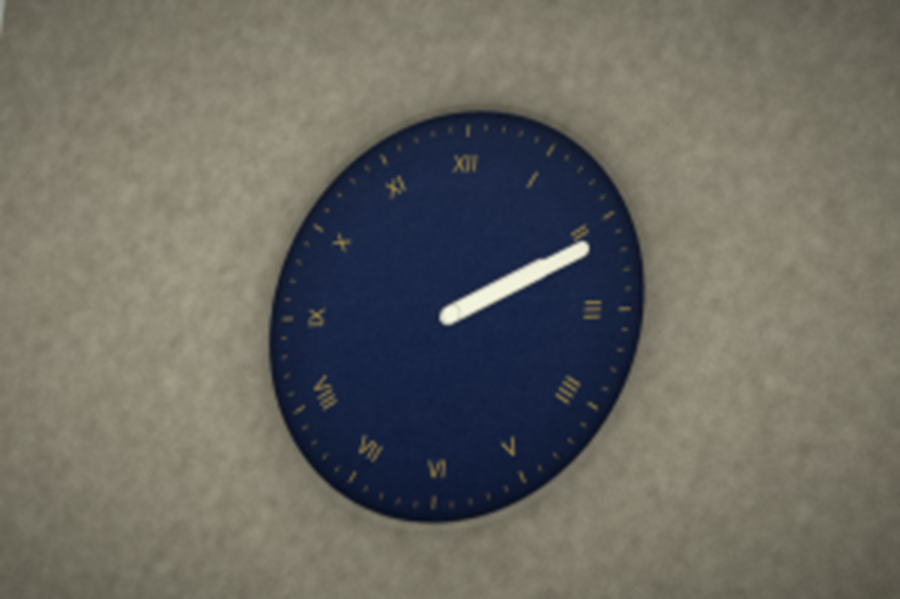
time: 2:11
